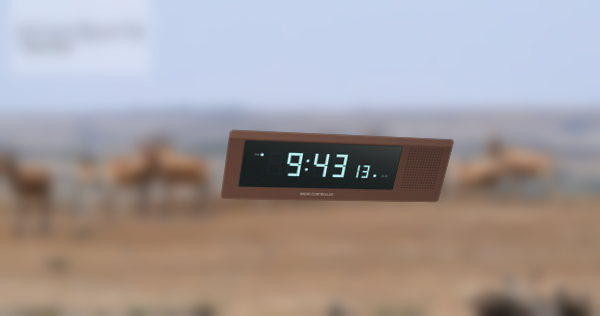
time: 9:43:13
